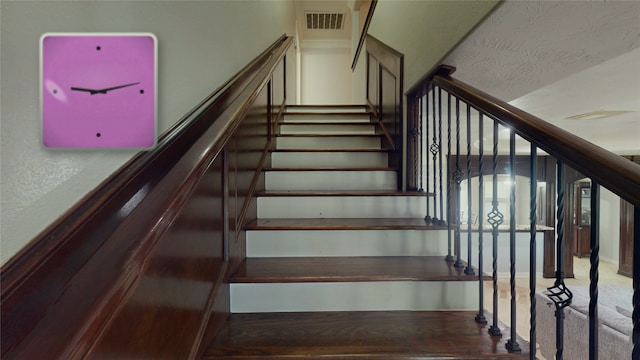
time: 9:13
